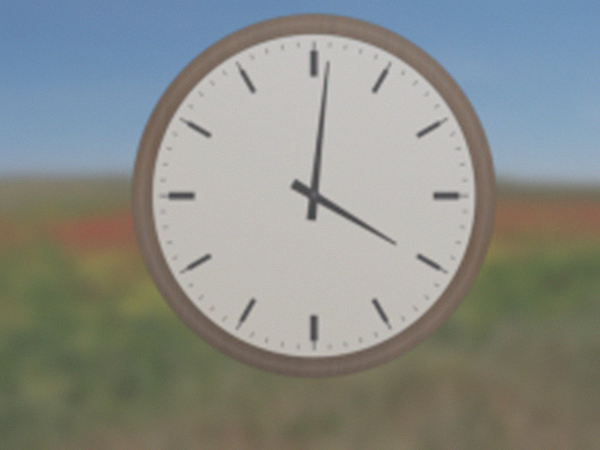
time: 4:01
